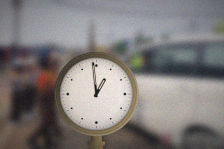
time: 12:59
